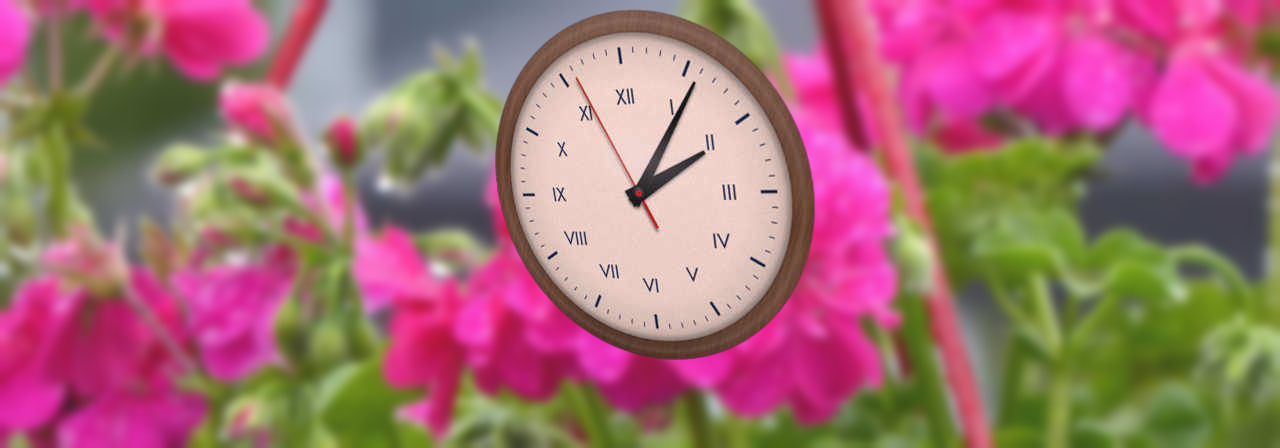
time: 2:05:56
